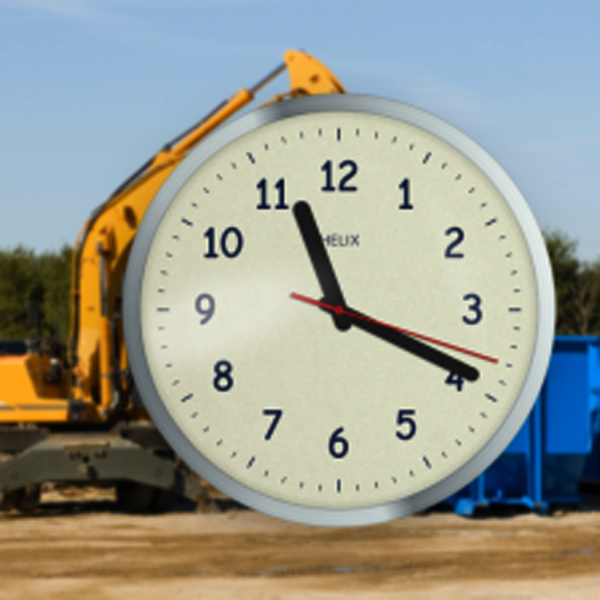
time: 11:19:18
